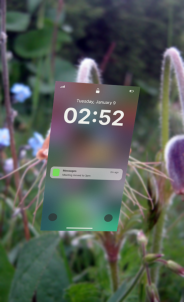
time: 2:52
